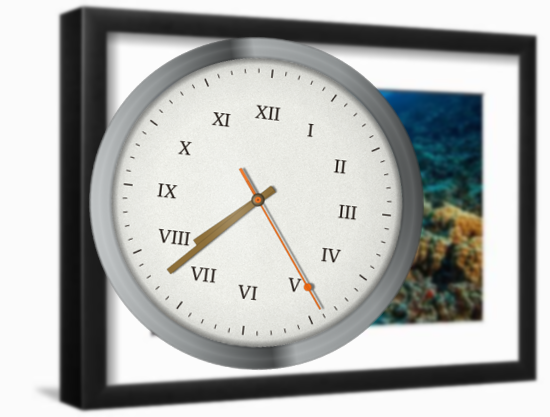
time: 7:37:24
